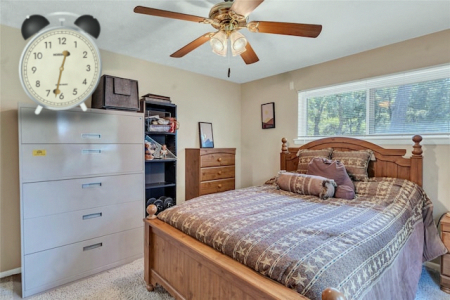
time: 12:32
